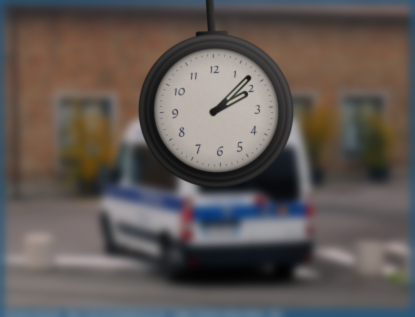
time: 2:08
